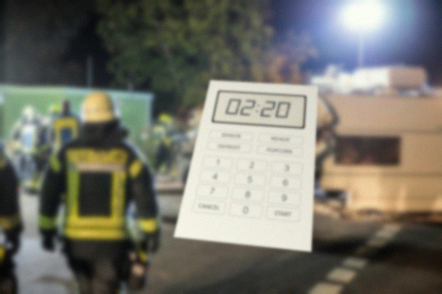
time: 2:20
